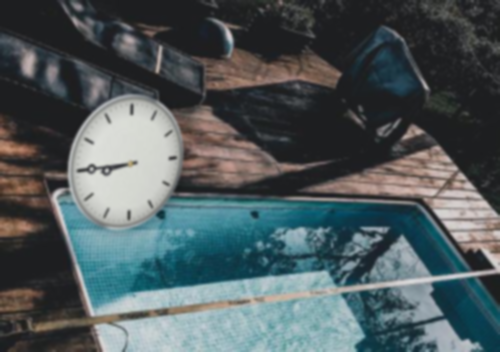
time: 8:45
